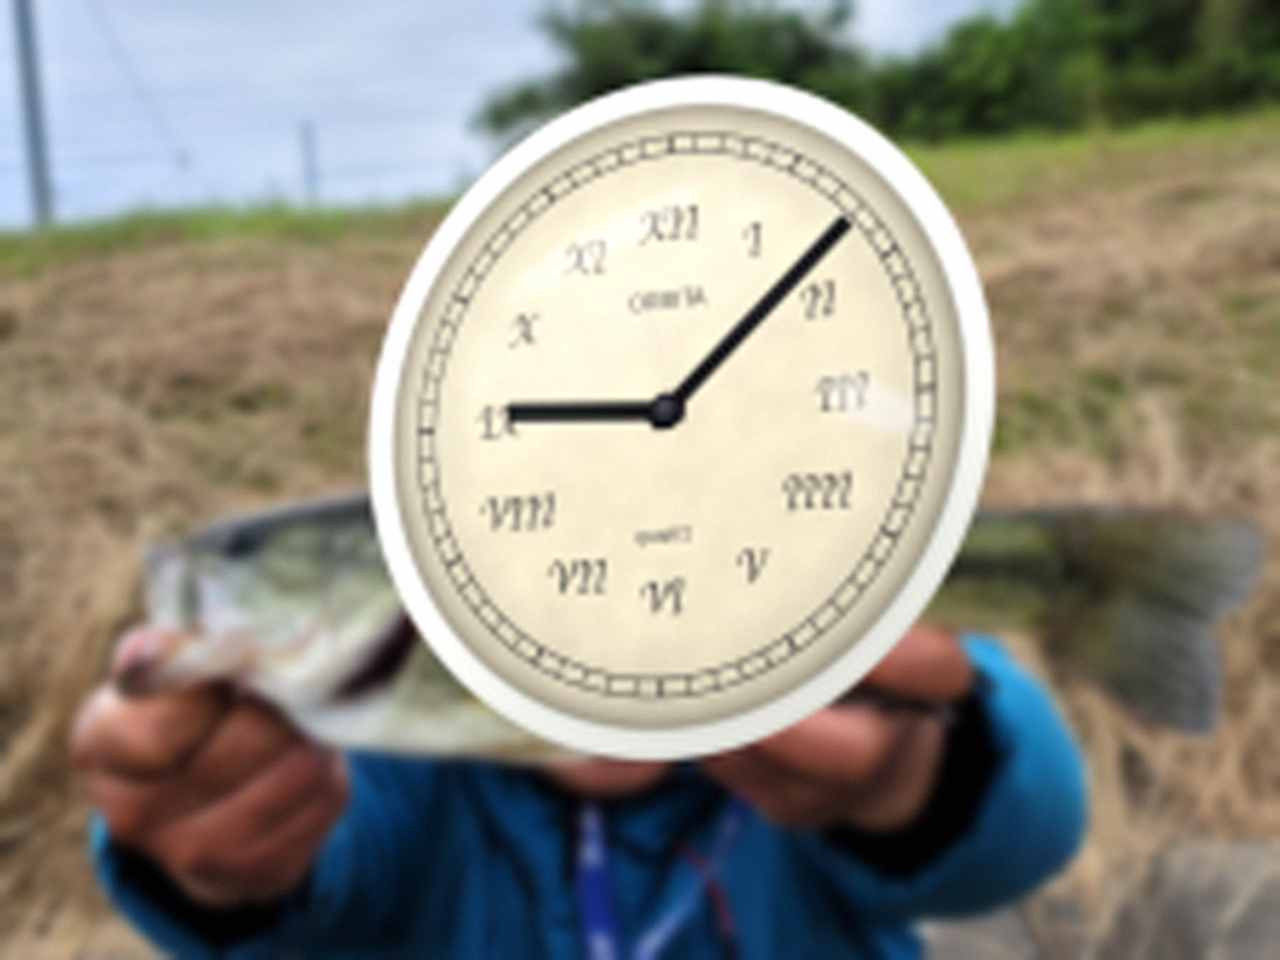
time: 9:08
